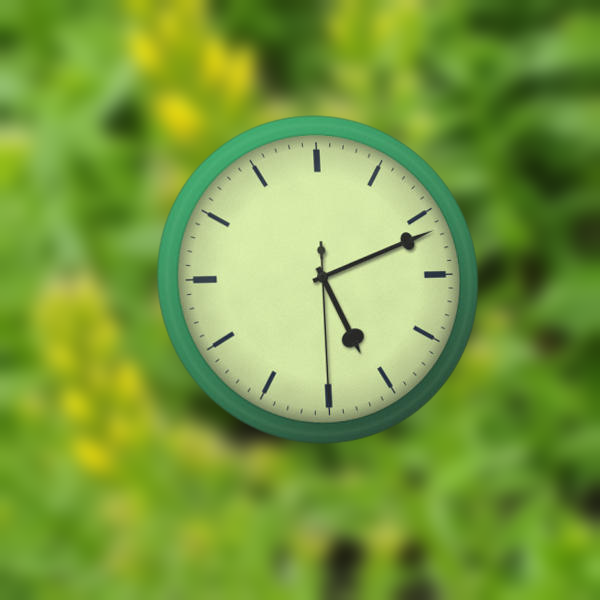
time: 5:11:30
